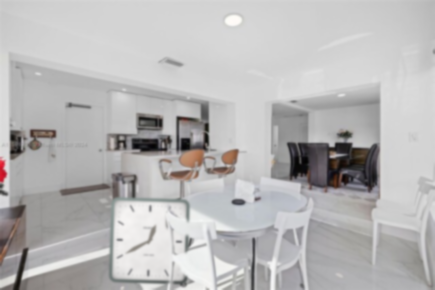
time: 12:40
